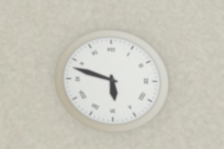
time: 5:48
